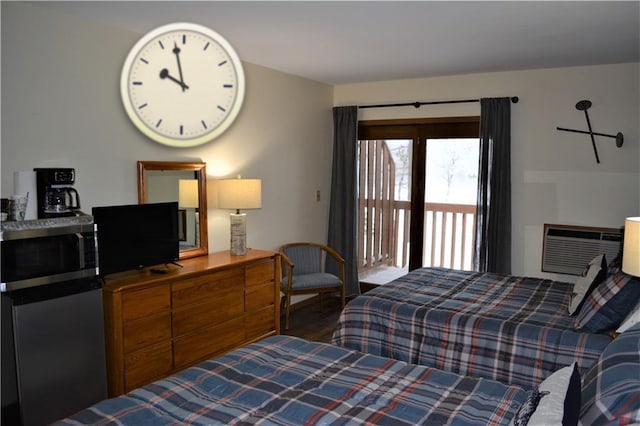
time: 9:58
